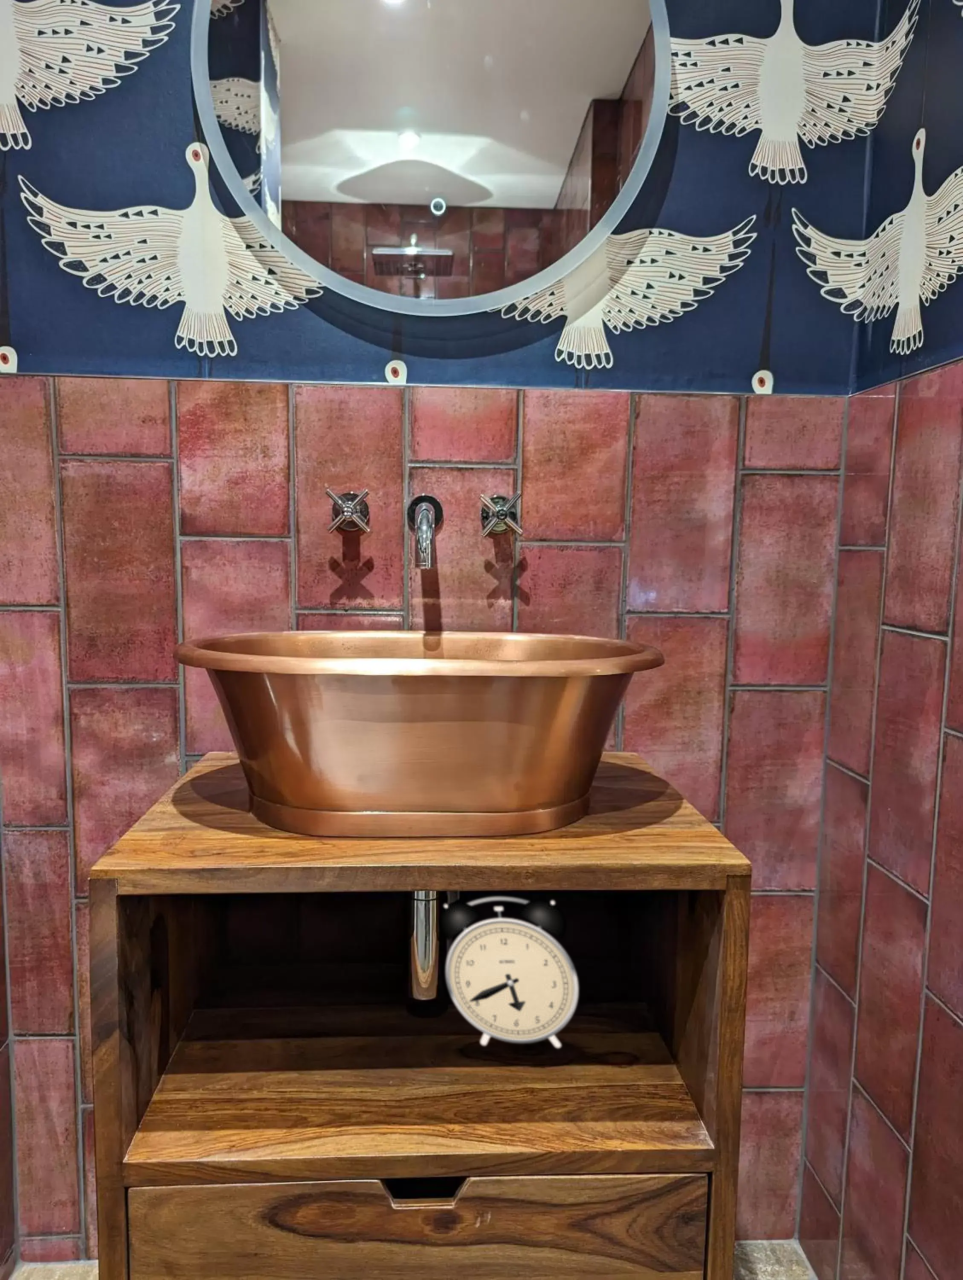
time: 5:41
